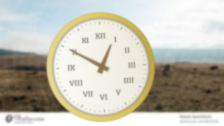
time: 12:50
